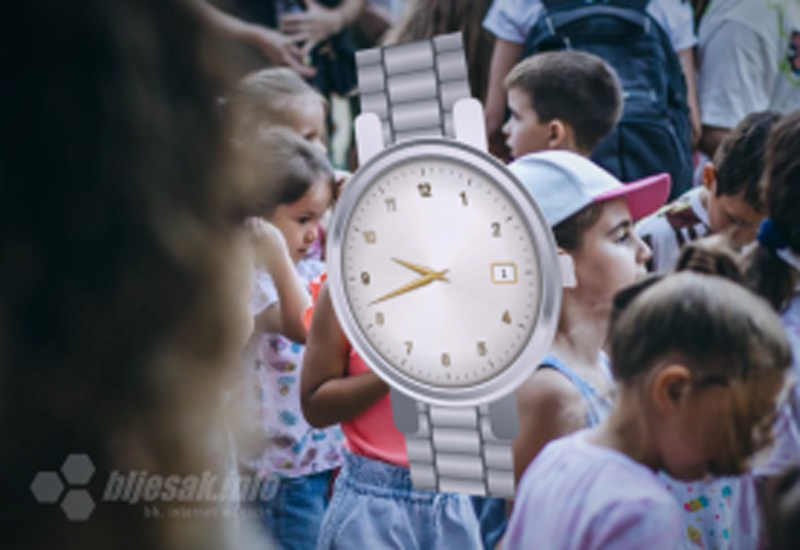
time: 9:42
